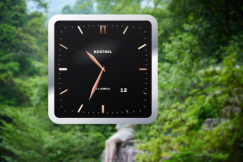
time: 10:34
